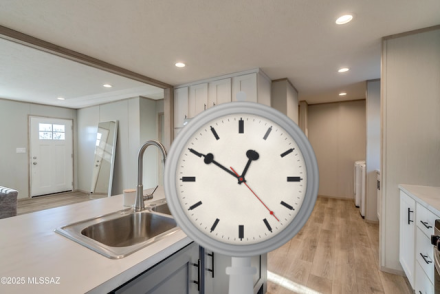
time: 12:50:23
